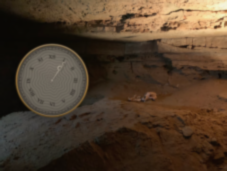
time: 1:06
